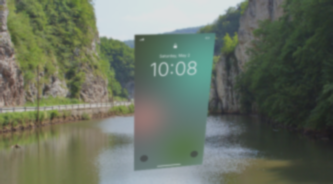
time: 10:08
